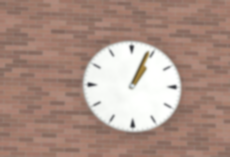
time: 1:04
